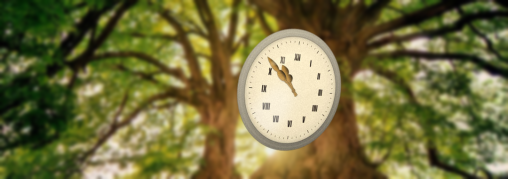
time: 10:52
